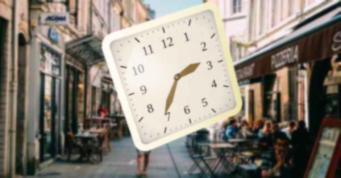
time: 2:36
